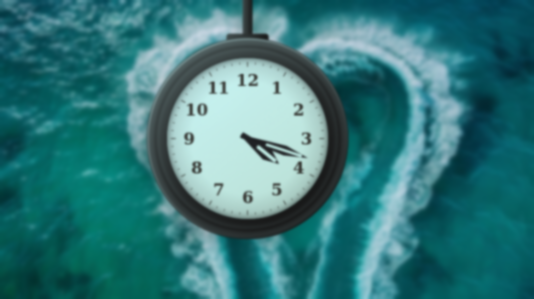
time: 4:18
